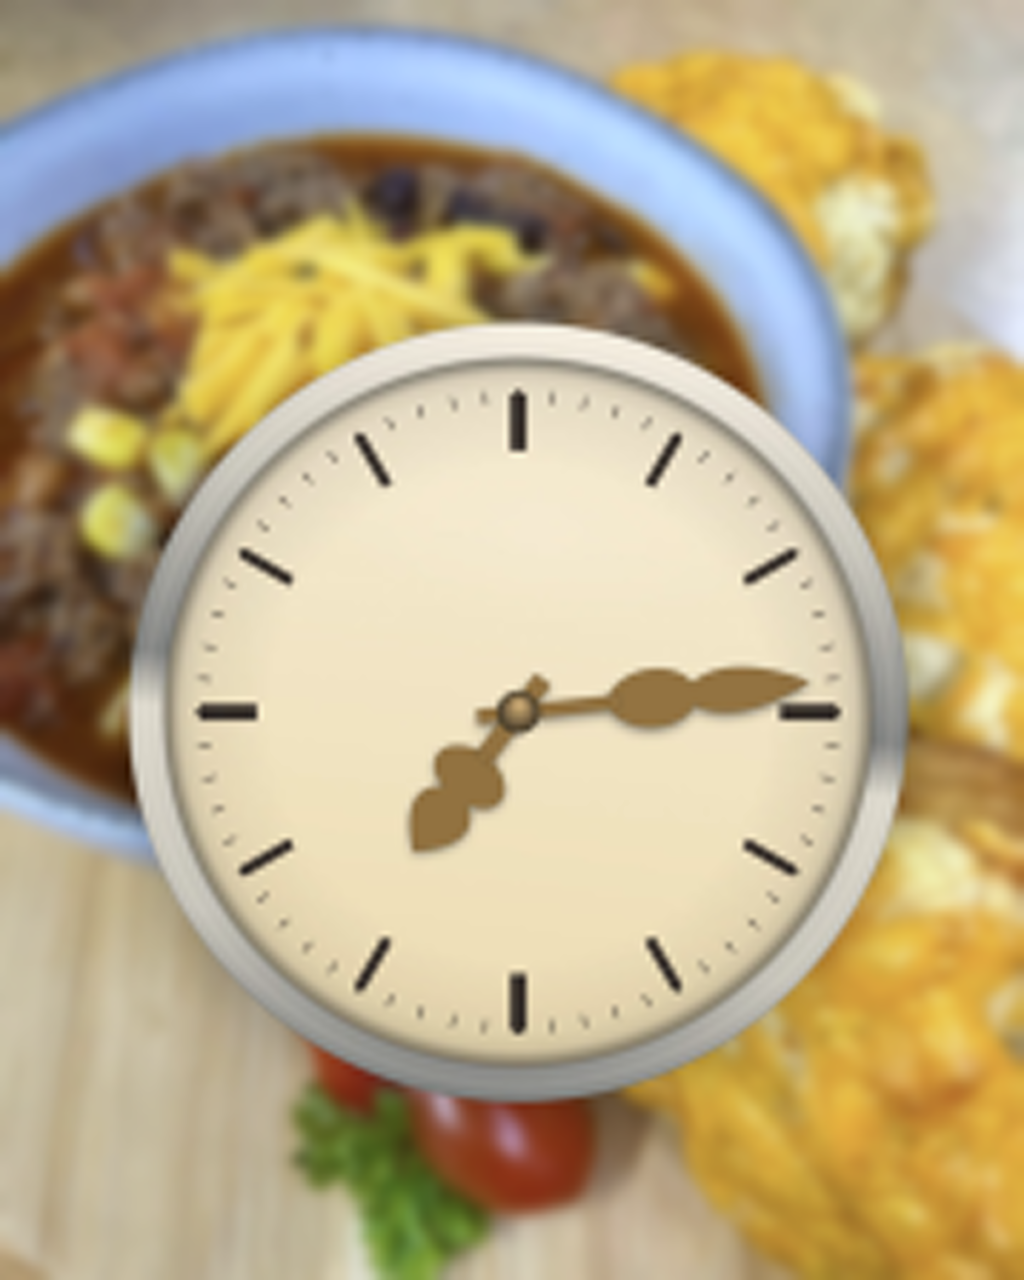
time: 7:14
